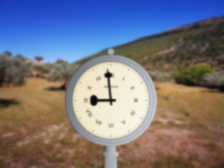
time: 8:59
